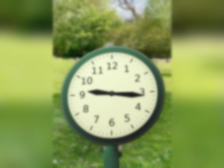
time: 9:16
